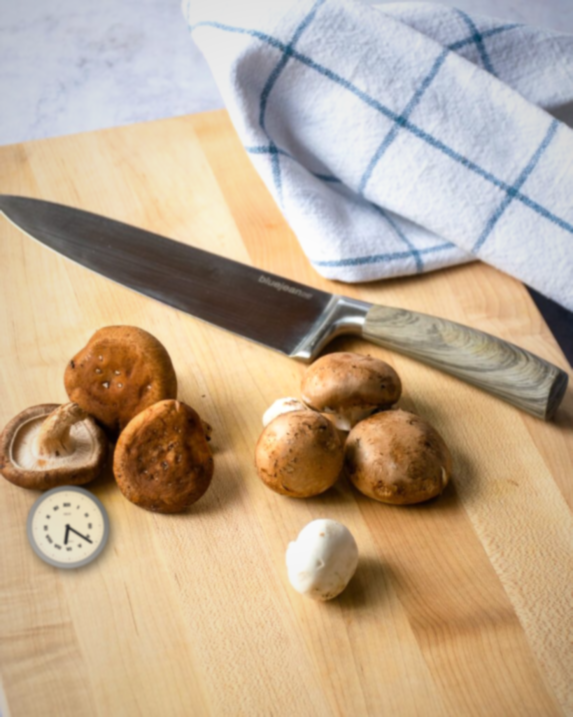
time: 6:21
